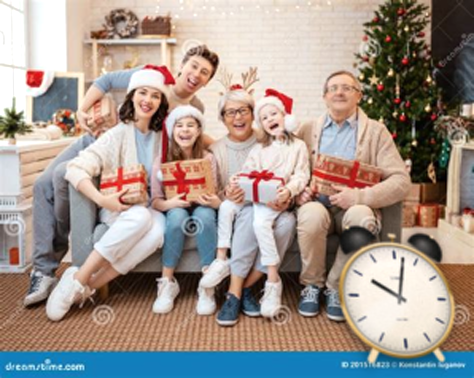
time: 10:02
